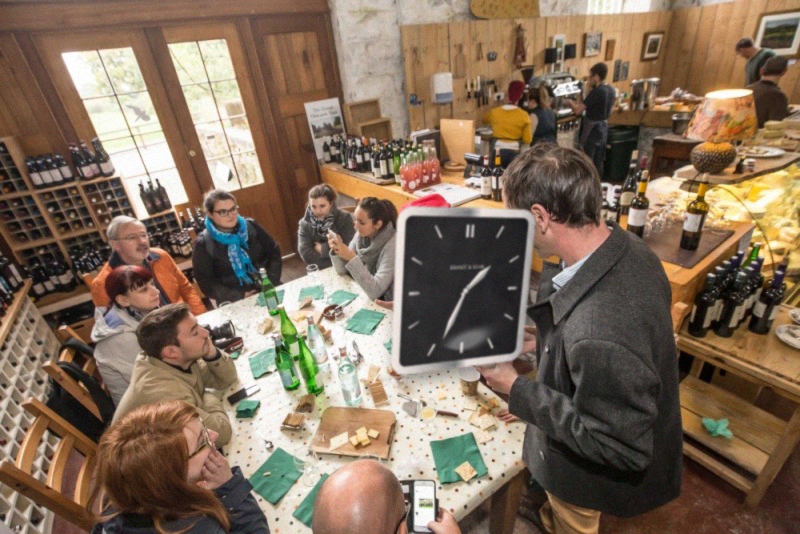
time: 1:34
